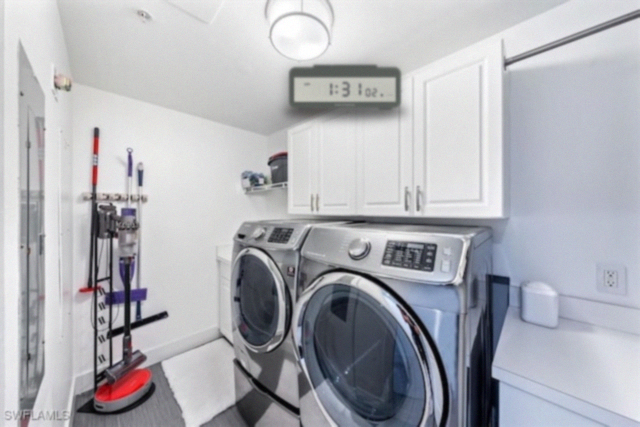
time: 1:31
